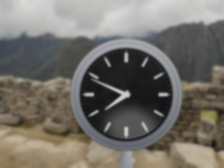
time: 7:49
